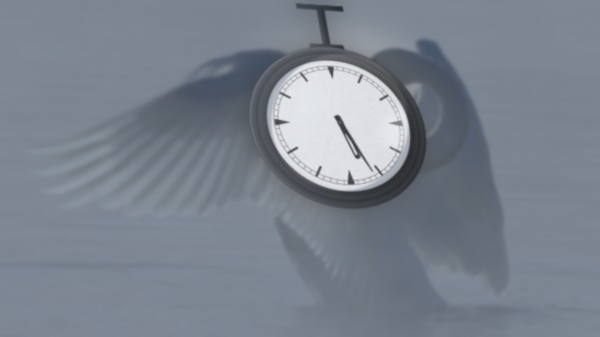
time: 5:26
